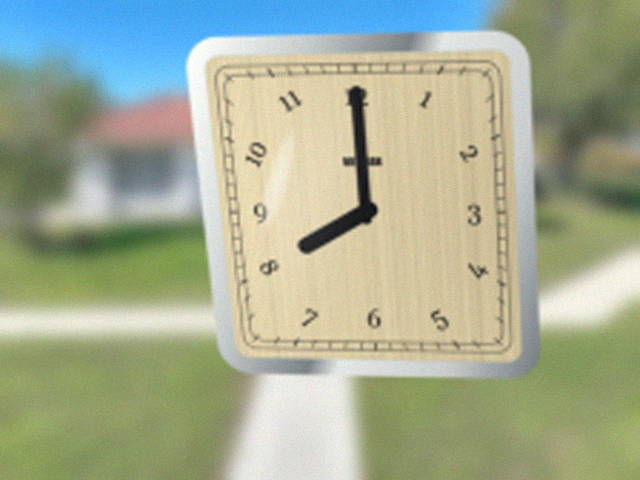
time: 8:00
